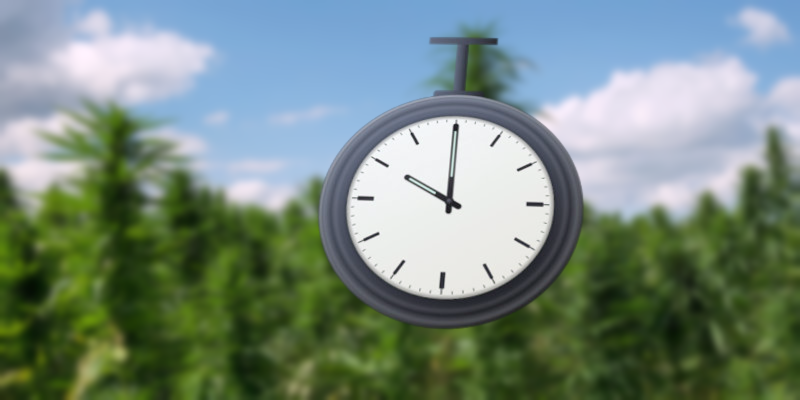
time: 10:00
